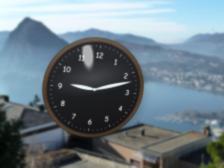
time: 9:12
